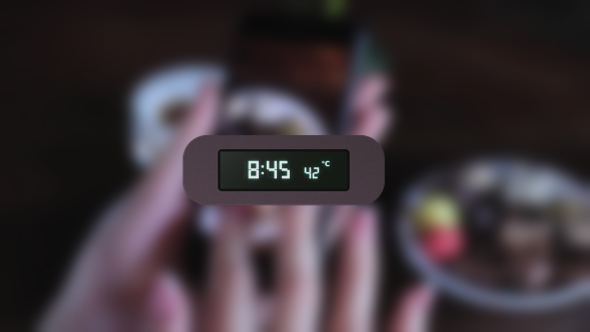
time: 8:45
